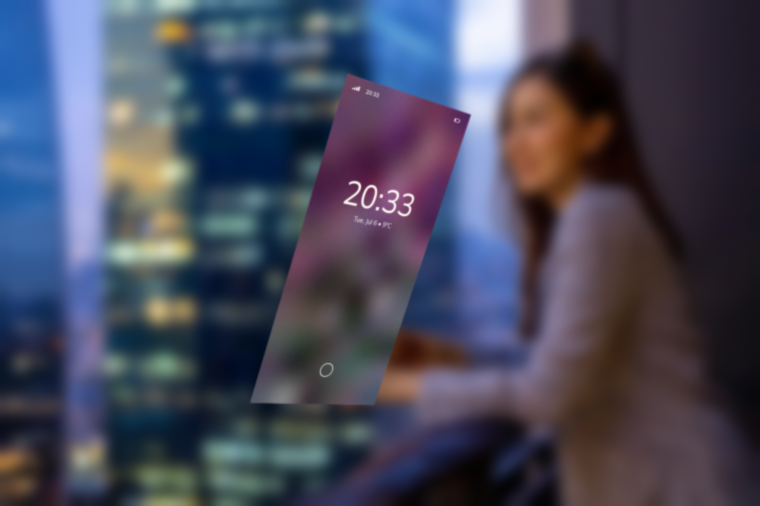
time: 20:33
